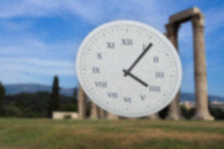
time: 4:06
